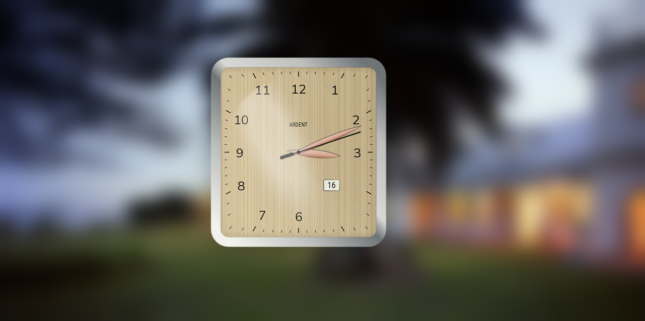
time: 3:11:12
